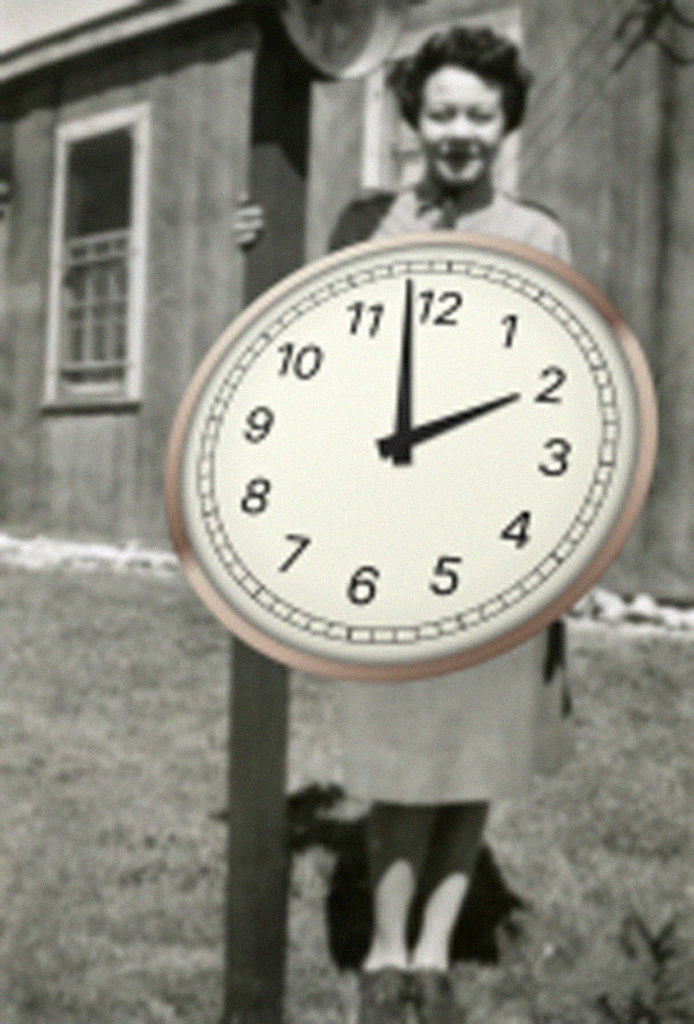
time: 1:58
